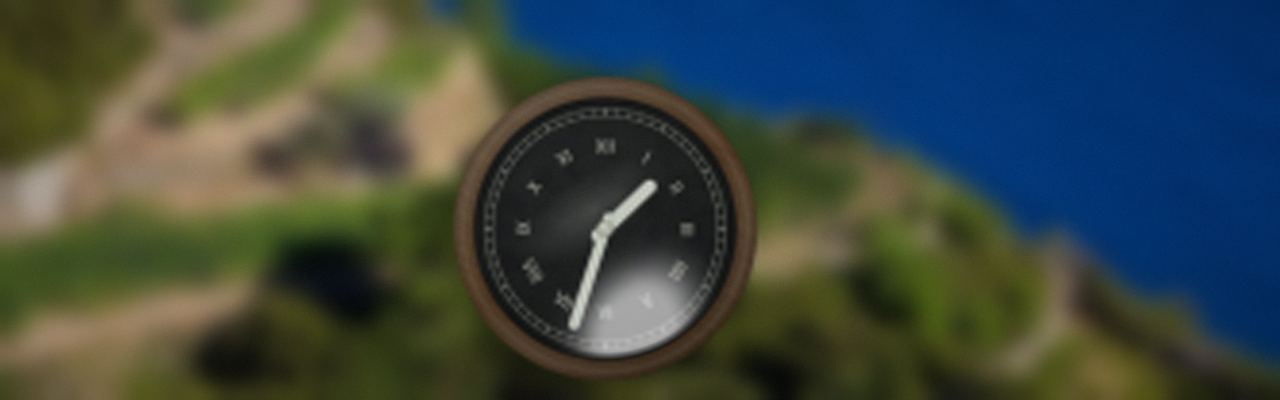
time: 1:33
